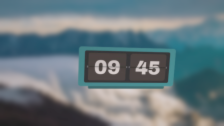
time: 9:45
